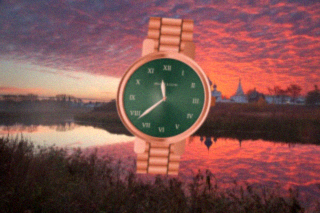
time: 11:38
